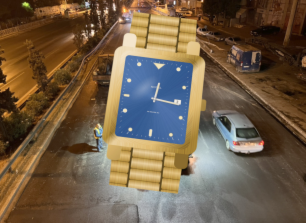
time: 12:16
